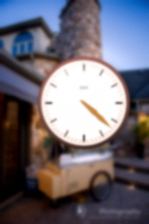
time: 4:22
